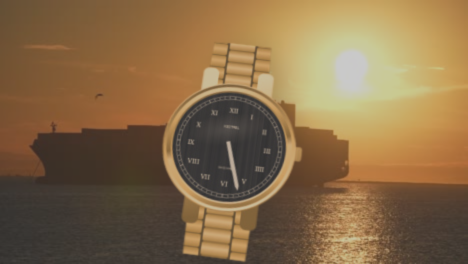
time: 5:27
